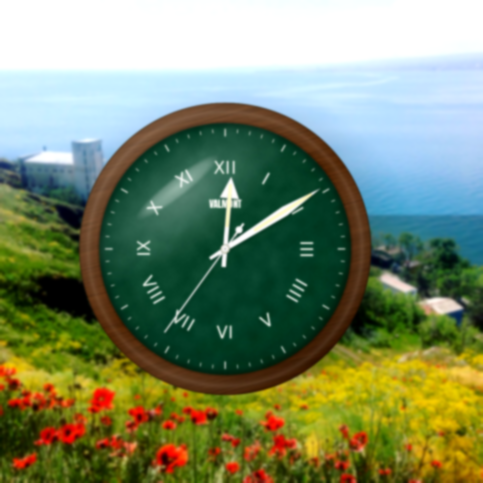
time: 12:09:36
